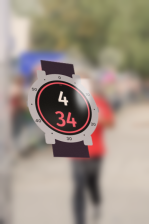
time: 4:34
